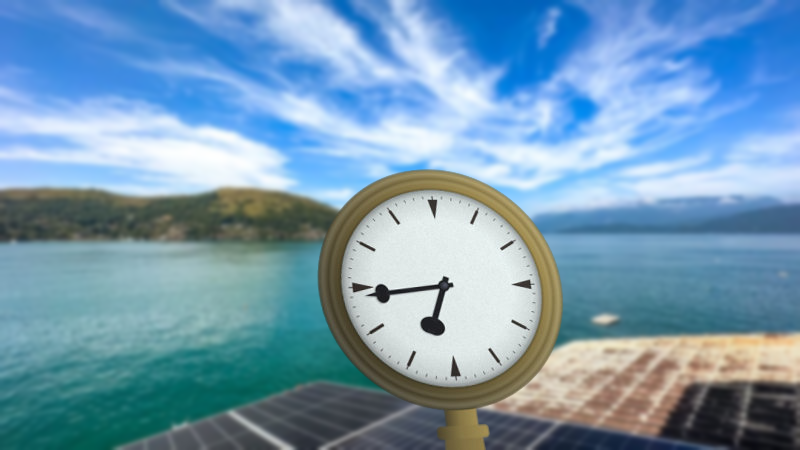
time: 6:44
